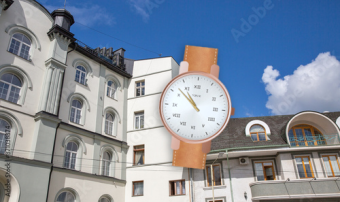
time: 10:52
